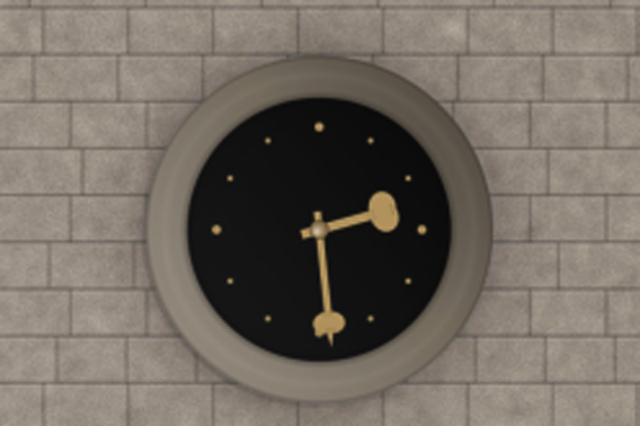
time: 2:29
